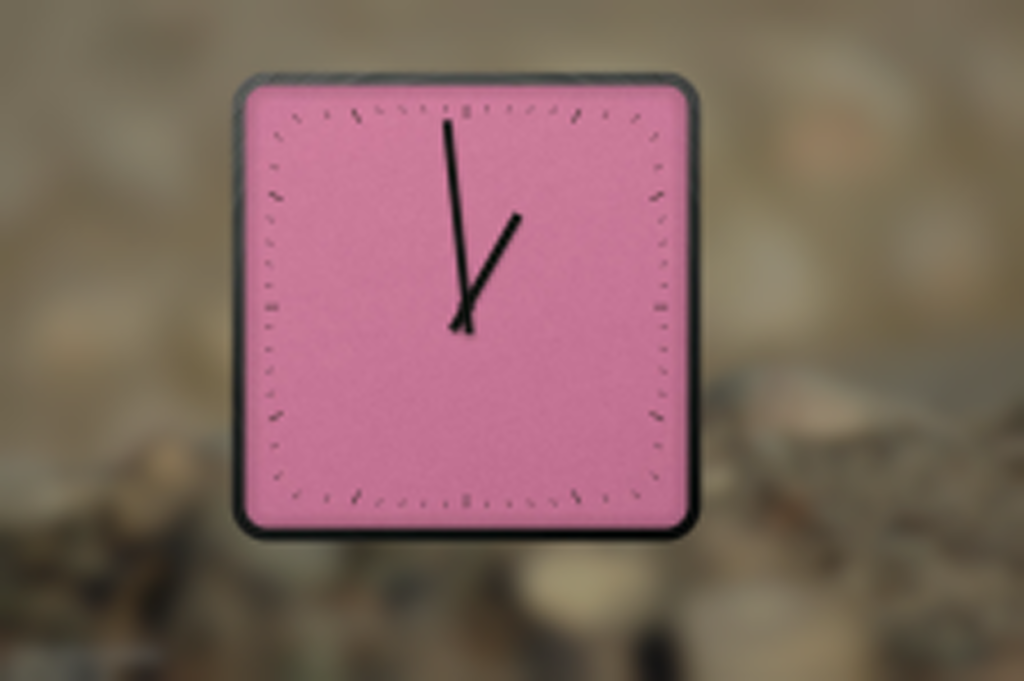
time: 12:59
